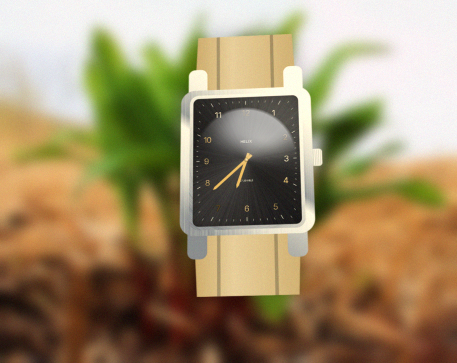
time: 6:38
